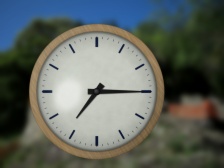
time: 7:15
